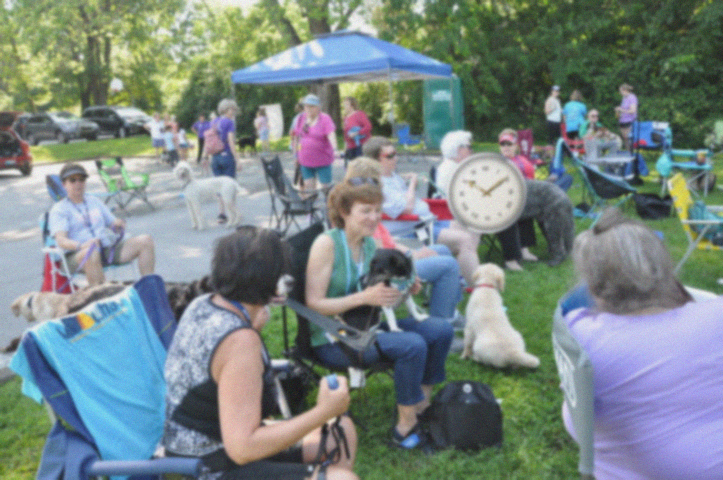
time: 10:09
